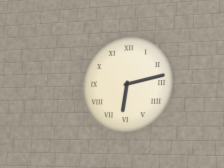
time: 6:13
